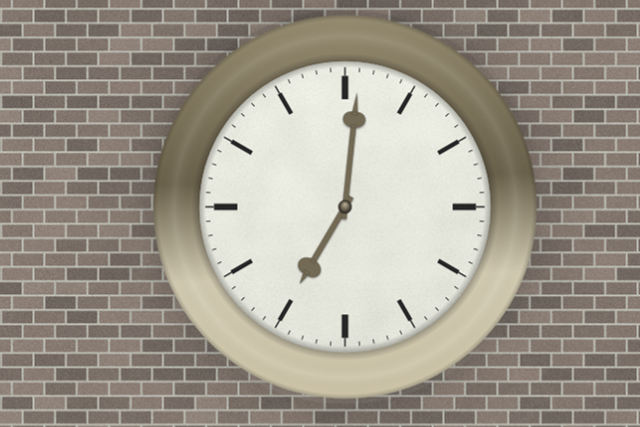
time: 7:01
